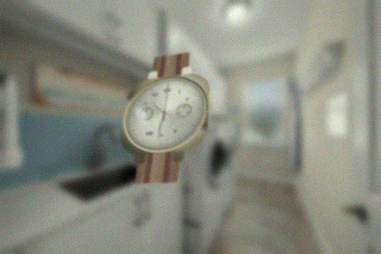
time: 10:31
